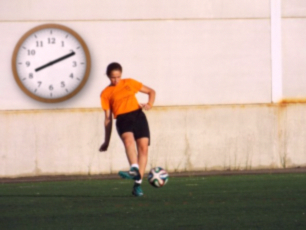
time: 8:11
